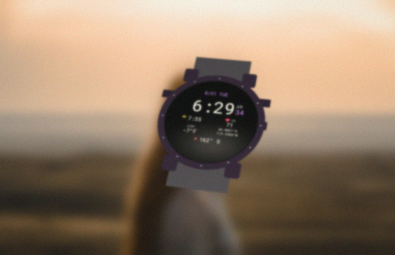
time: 6:29
